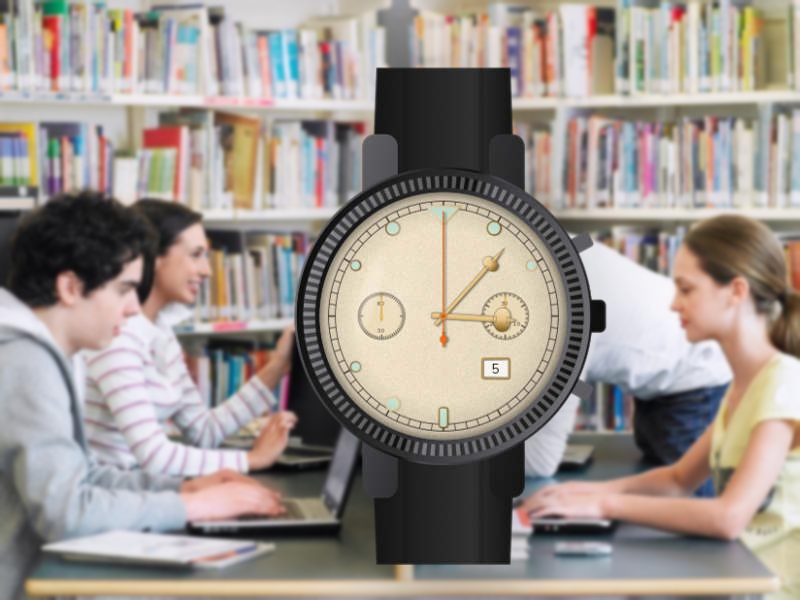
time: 3:07
